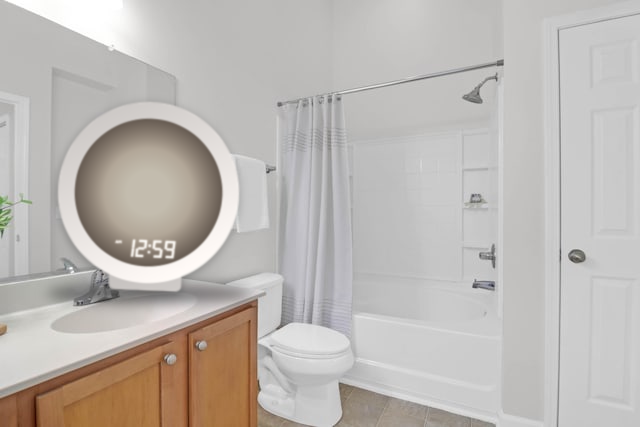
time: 12:59
